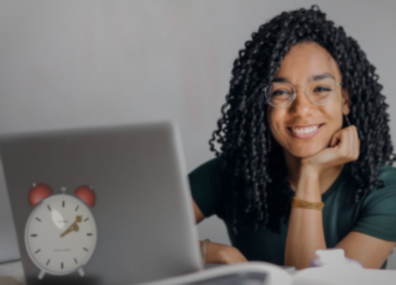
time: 2:08
